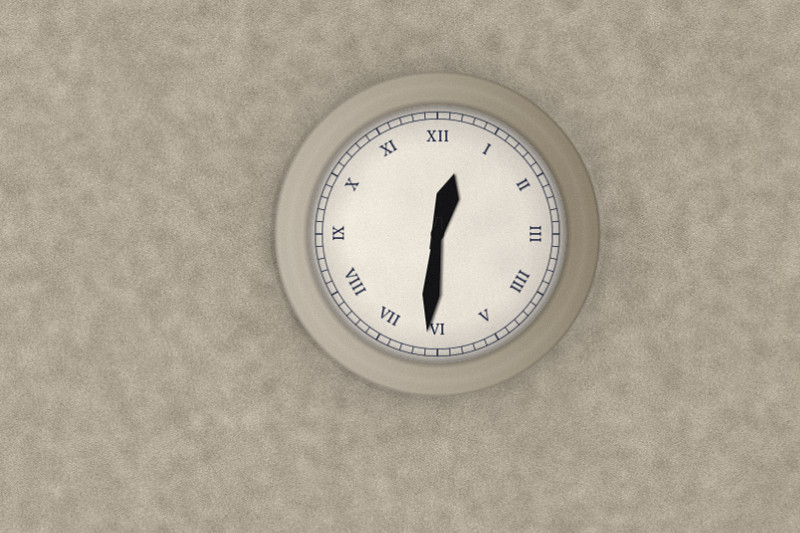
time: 12:31
